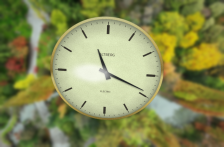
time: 11:19
